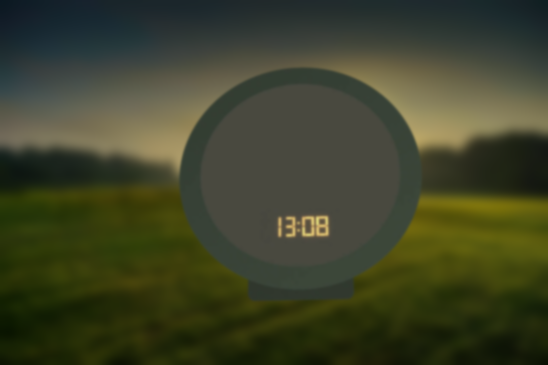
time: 13:08
